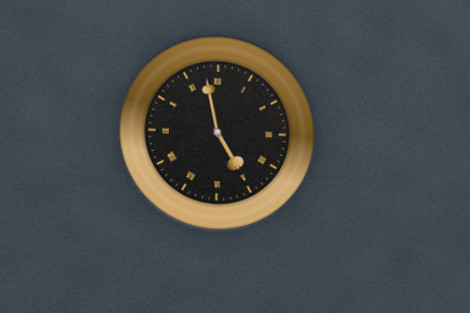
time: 4:58
